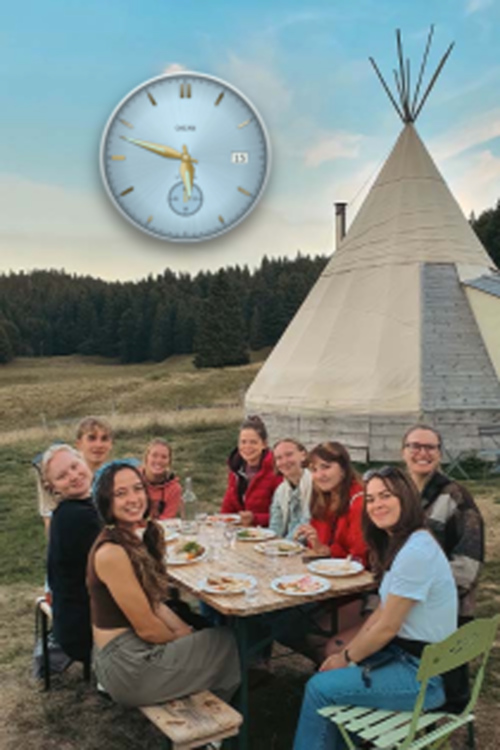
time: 5:48
